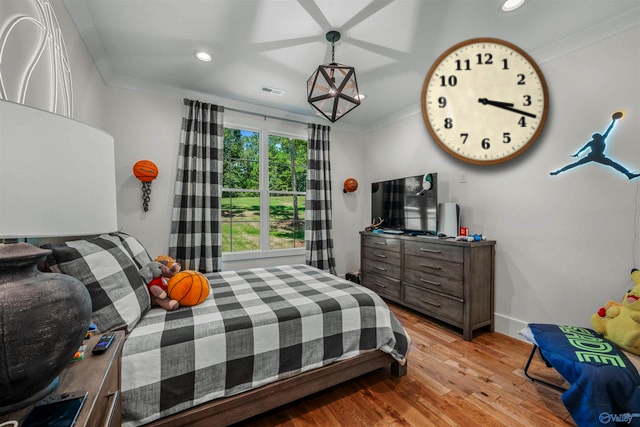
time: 3:18
